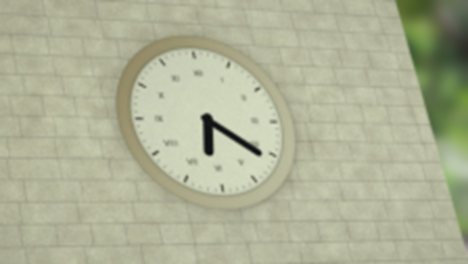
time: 6:21
